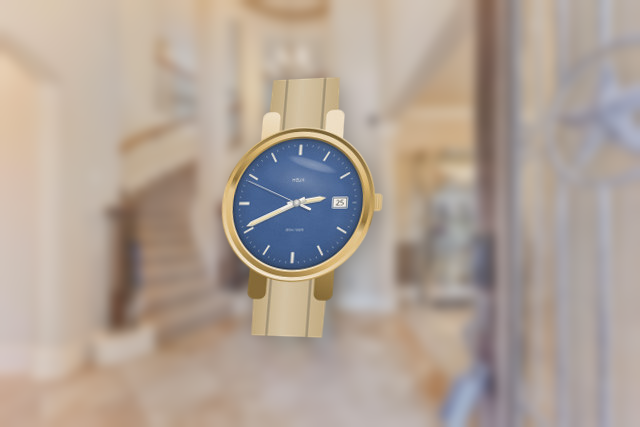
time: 2:40:49
